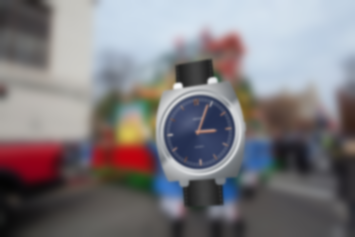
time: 3:04
